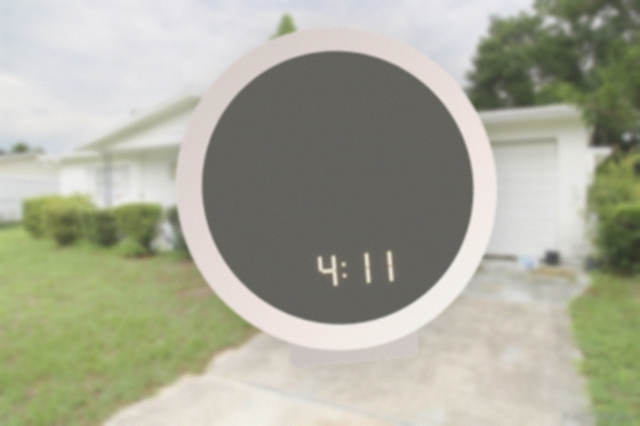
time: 4:11
